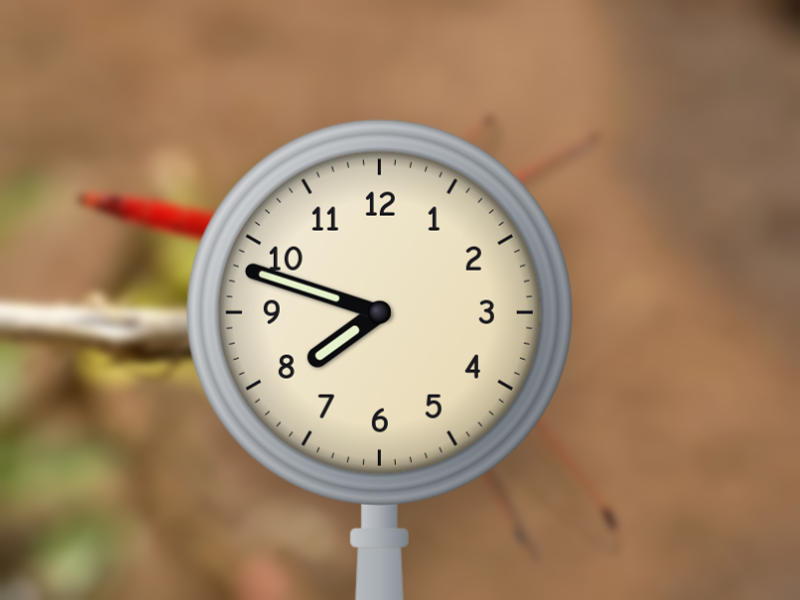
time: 7:48
